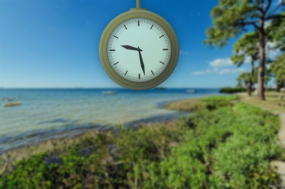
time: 9:28
